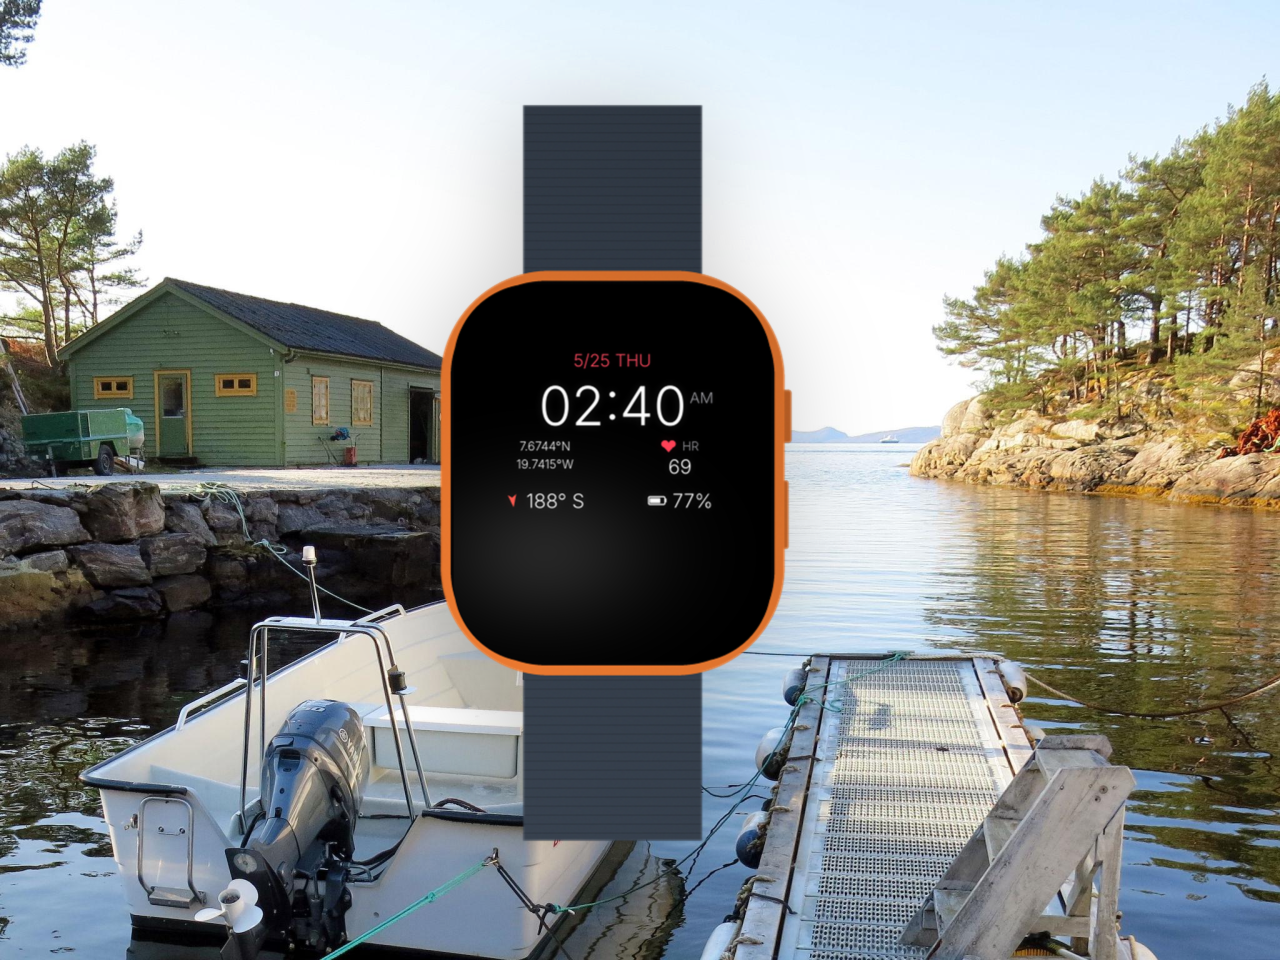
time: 2:40
